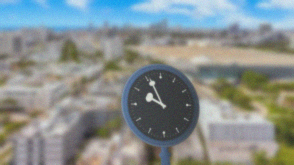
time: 9:56
